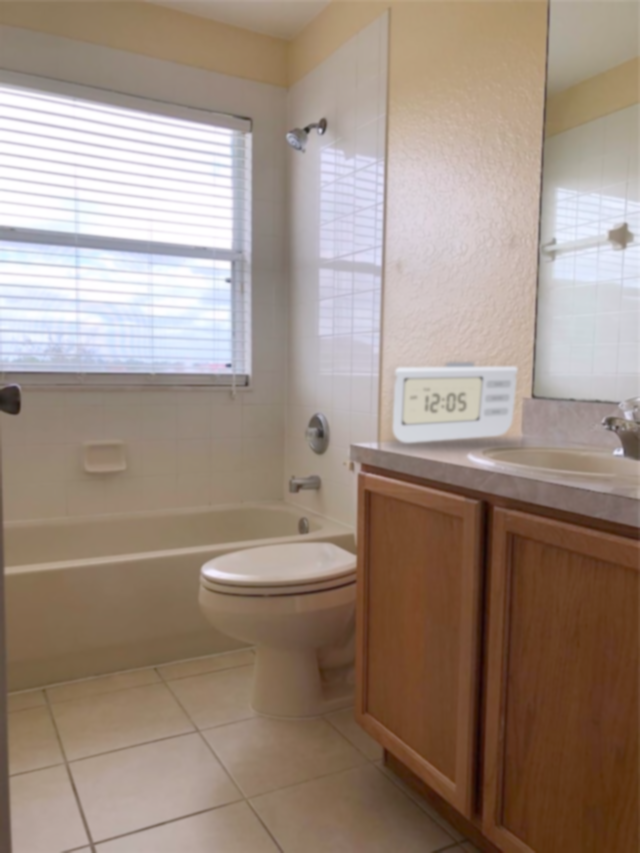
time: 12:05
